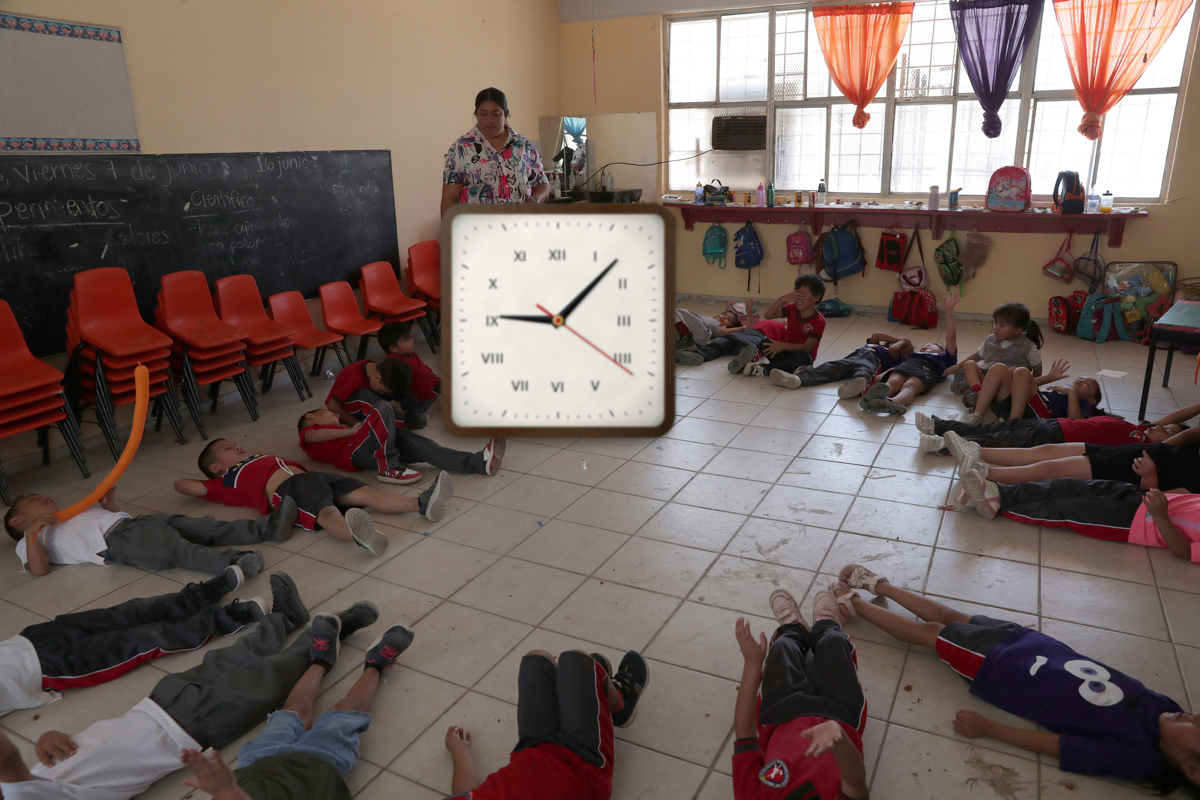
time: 9:07:21
